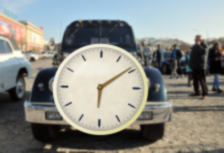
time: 6:09
